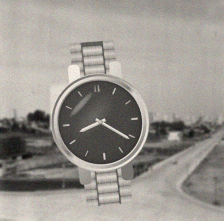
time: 8:21
